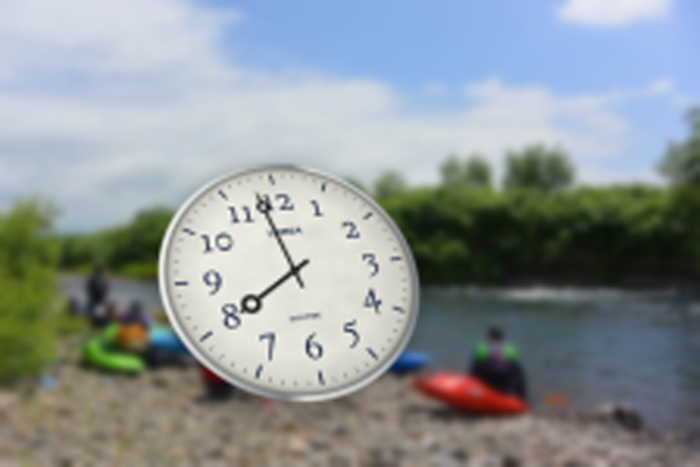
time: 7:58
